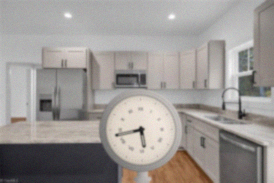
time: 5:43
